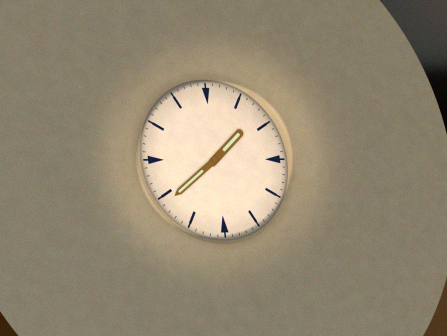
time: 1:39
